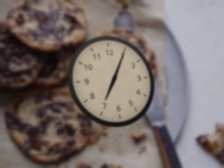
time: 7:05
